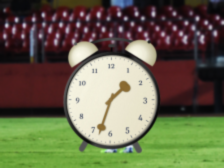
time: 1:33
